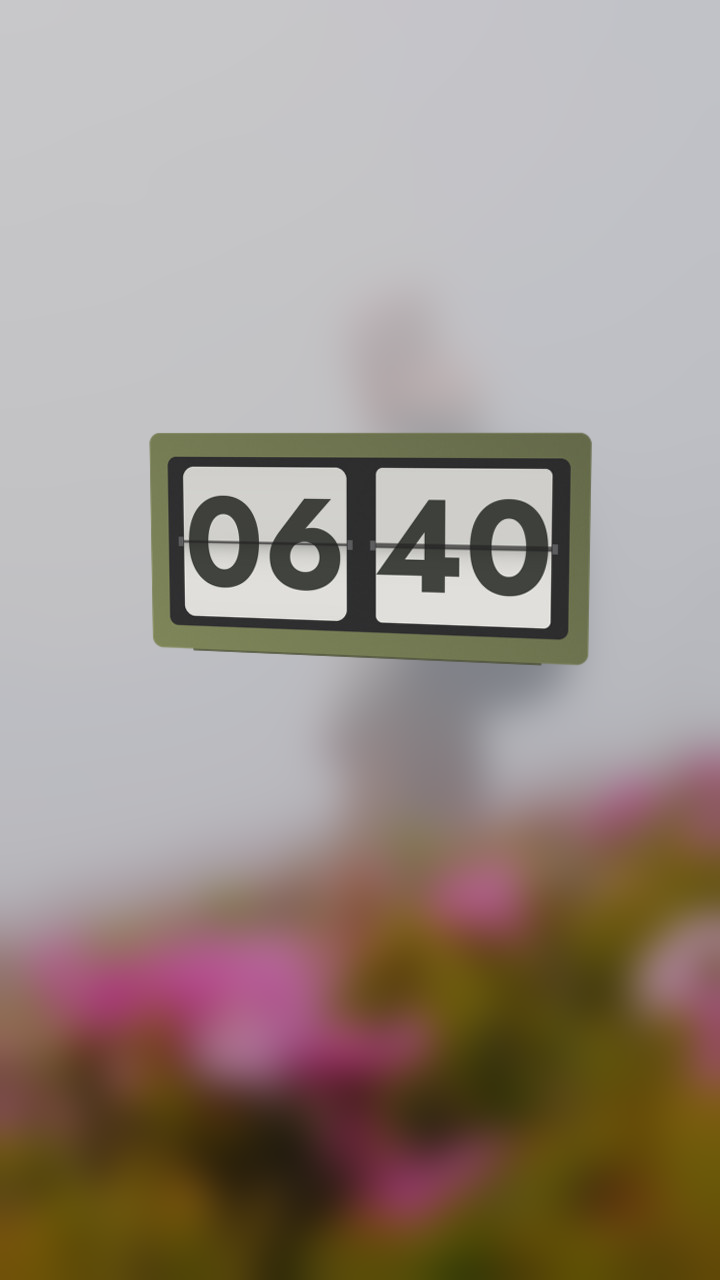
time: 6:40
